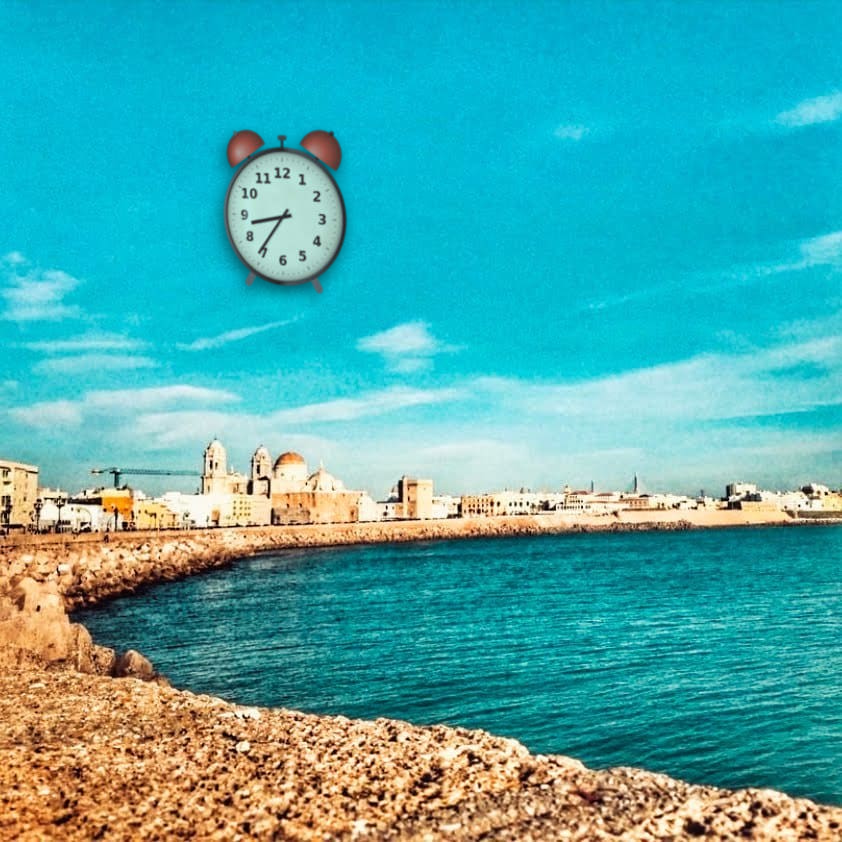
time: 8:36
